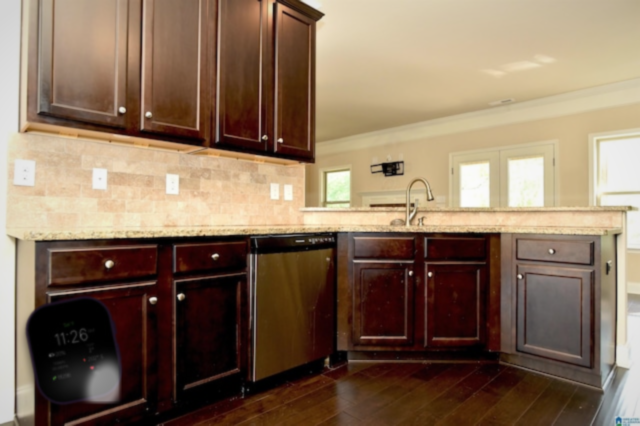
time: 11:26
